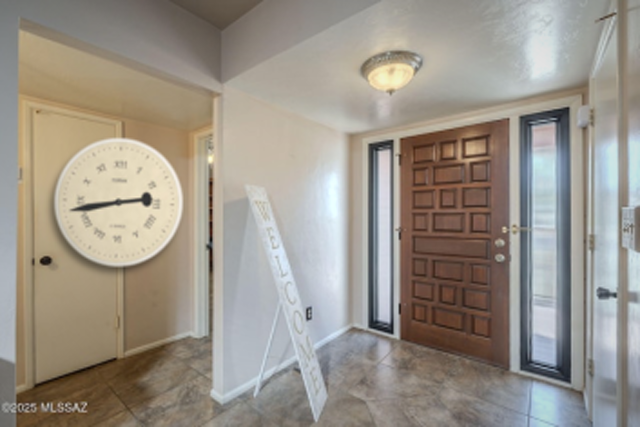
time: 2:43
